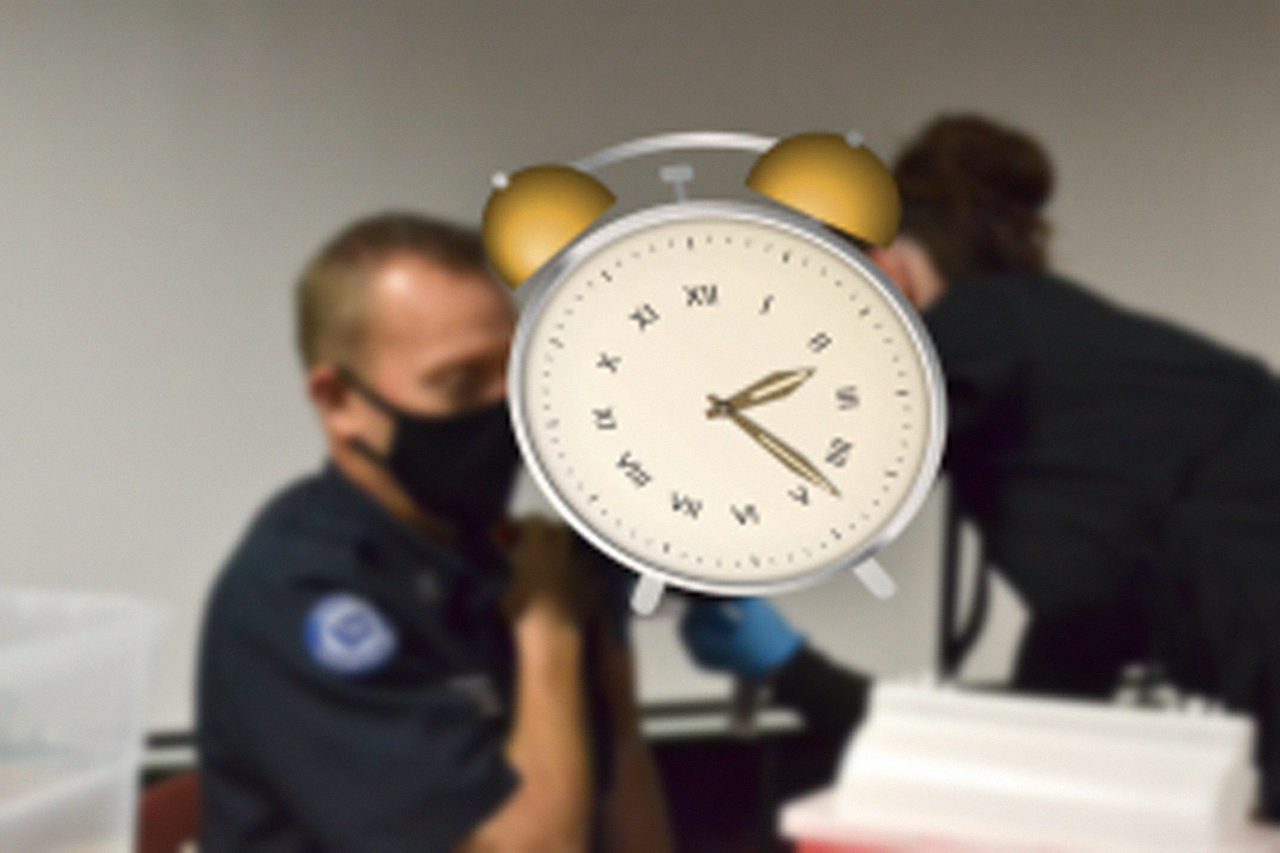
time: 2:23
